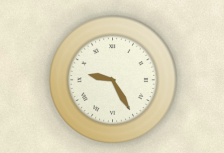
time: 9:25
